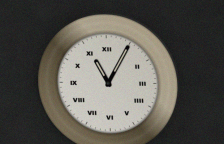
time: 11:05
